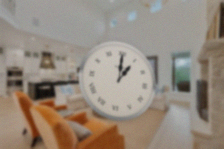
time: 1:00
